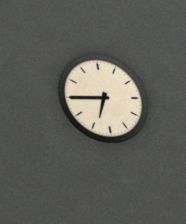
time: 6:45
